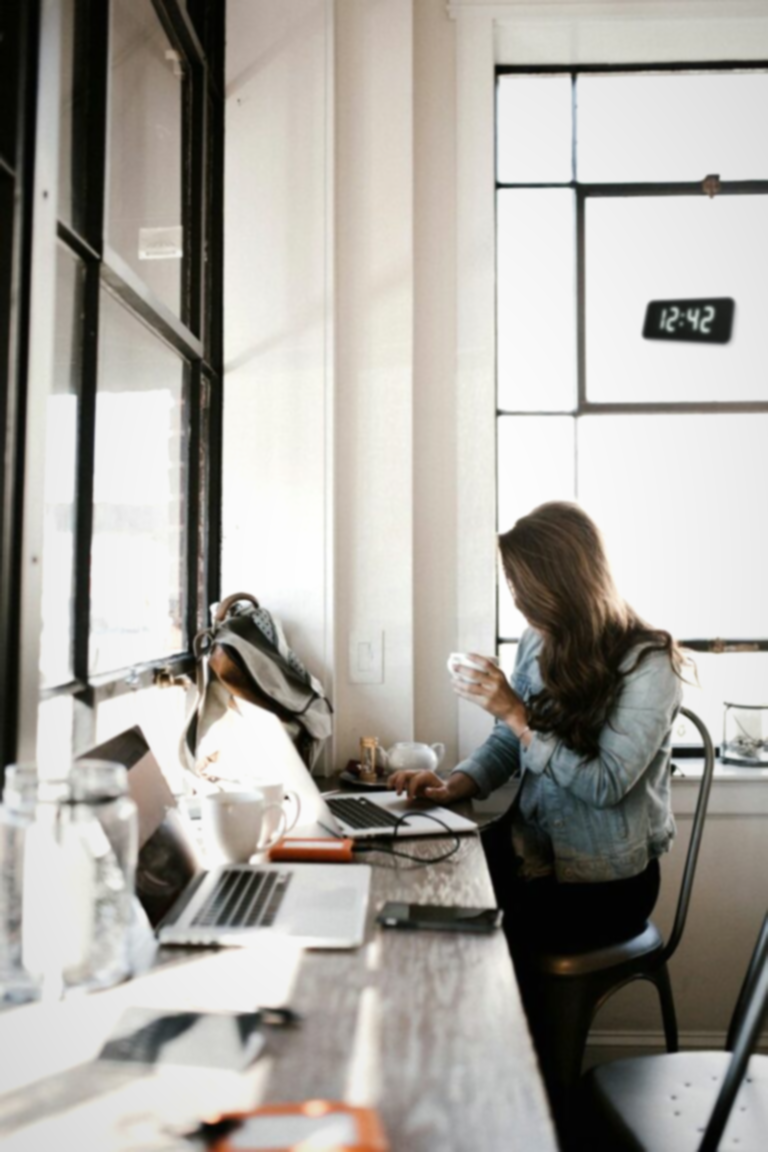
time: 12:42
